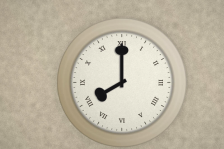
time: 8:00
